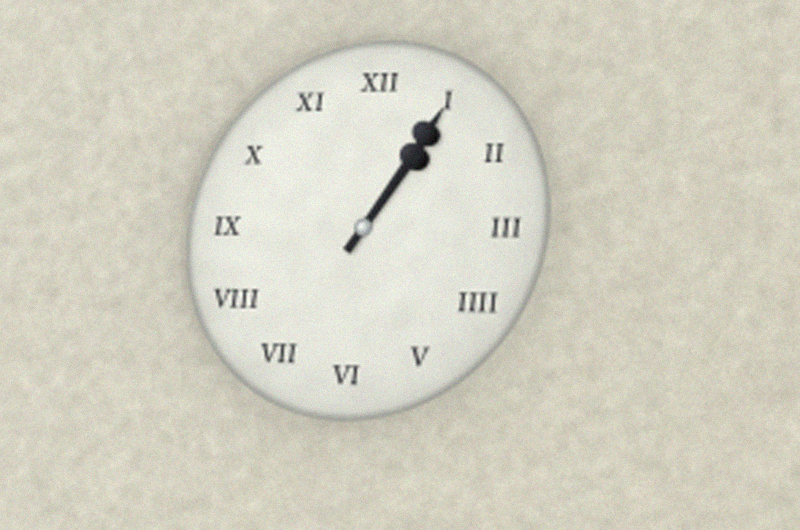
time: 1:05
